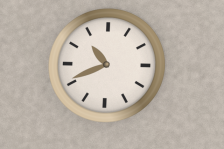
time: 10:41
